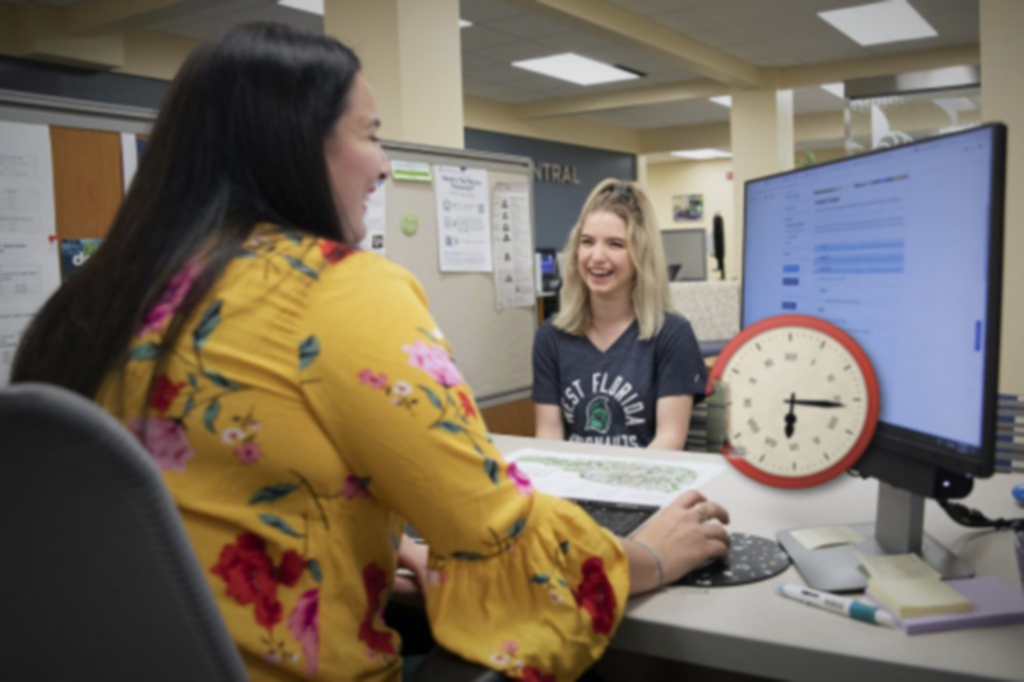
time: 6:16
